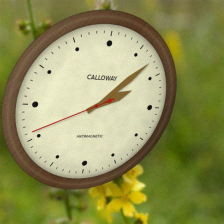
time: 2:07:41
